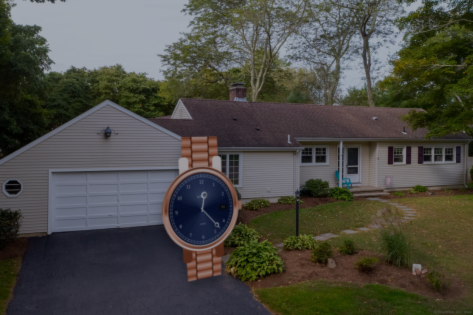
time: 12:23
